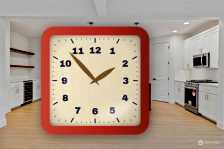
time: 1:53
